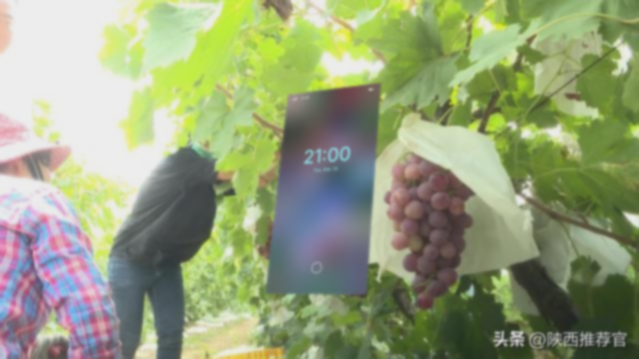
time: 21:00
